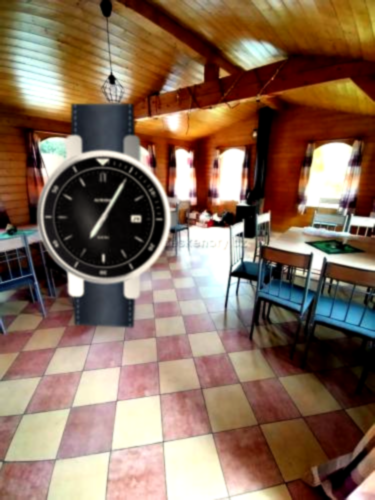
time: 7:05
